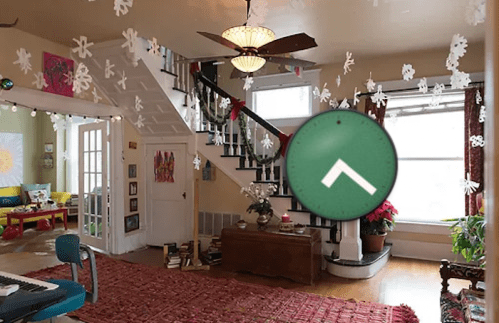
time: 7:22
